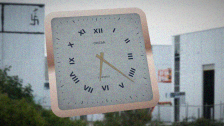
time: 6:22
